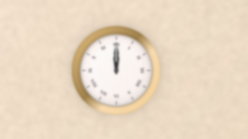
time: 12:00
